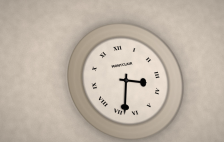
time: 3:33
